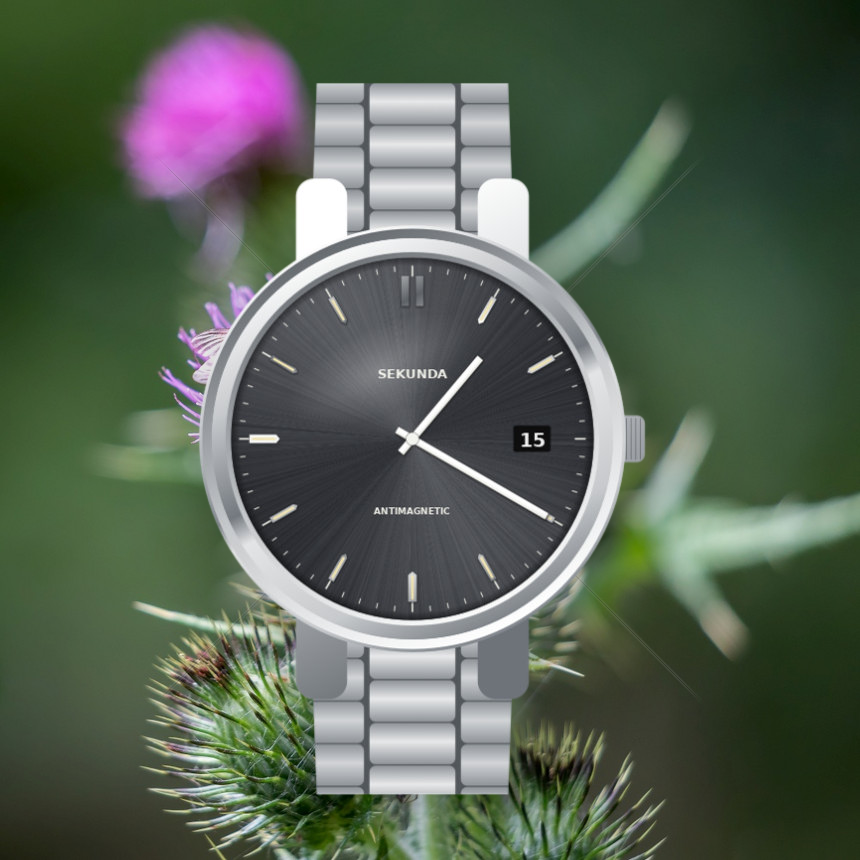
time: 1:20
